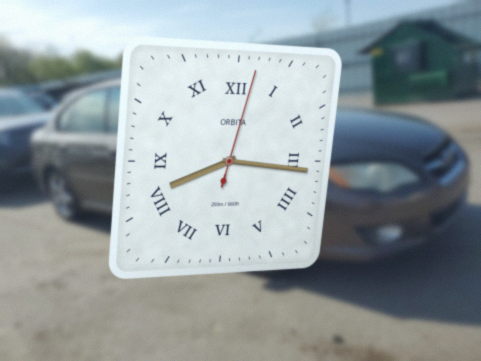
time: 8:16:02
